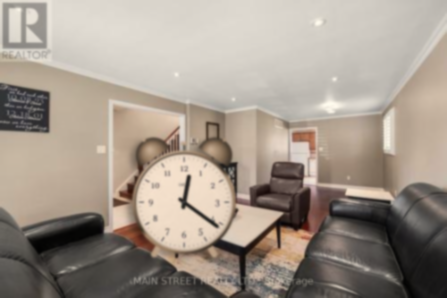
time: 12:21
